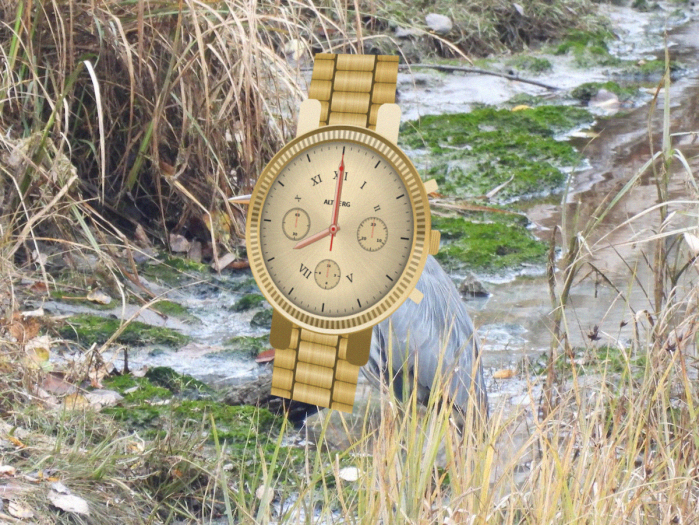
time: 8:00
